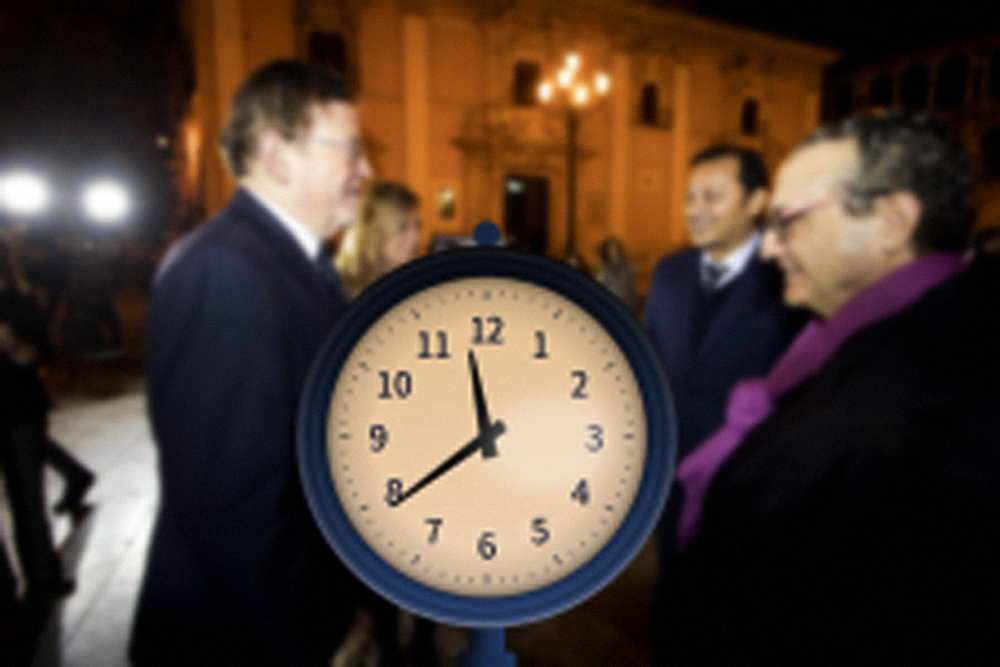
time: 11:39
